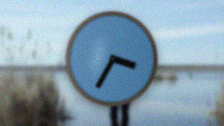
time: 3:35
